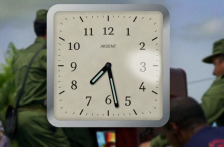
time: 7:28
